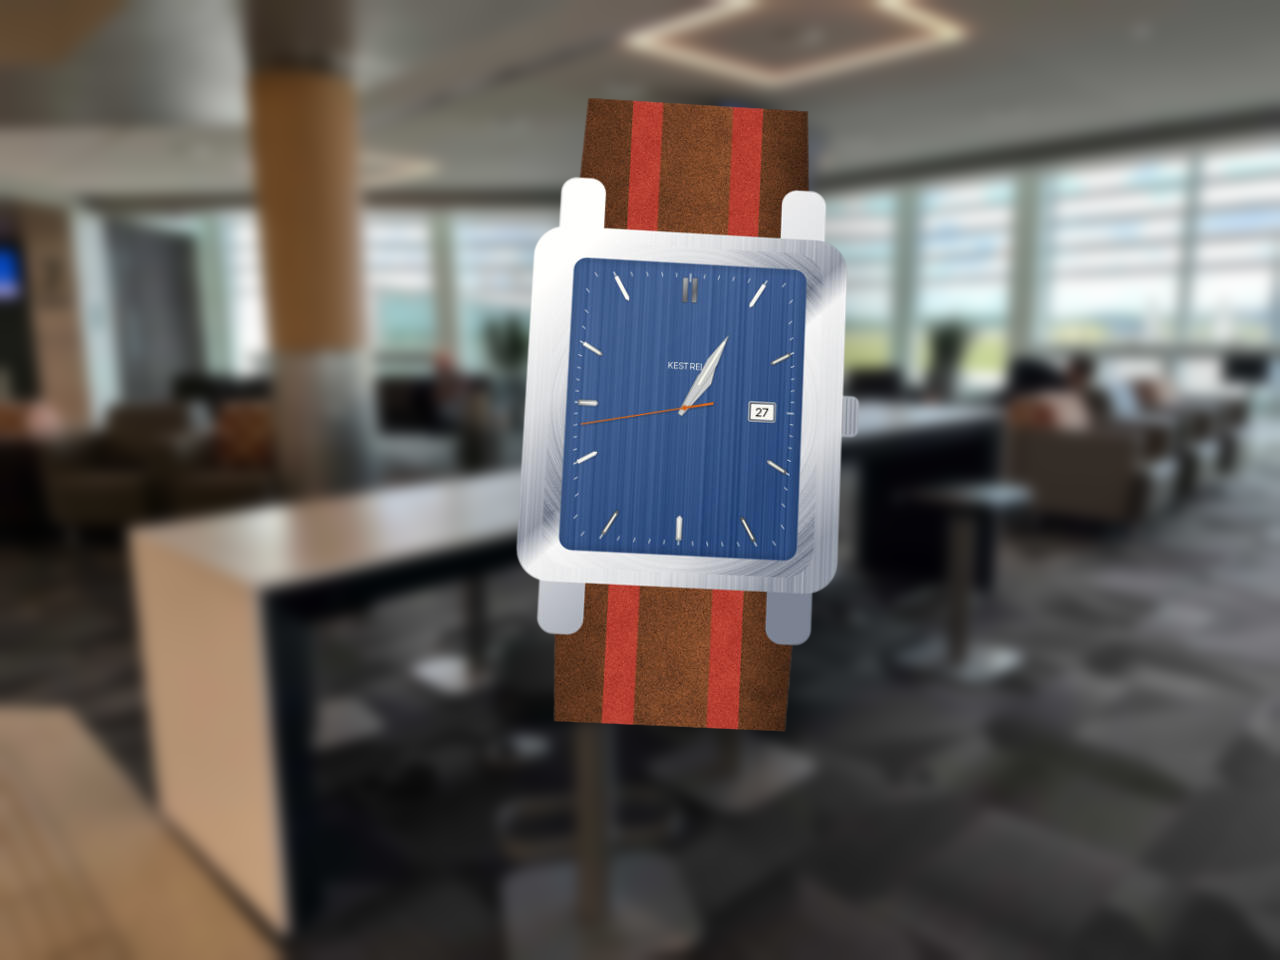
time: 1:04:43
